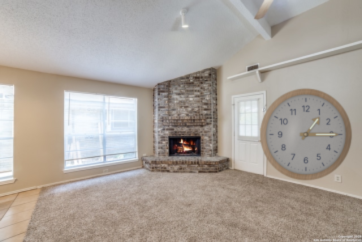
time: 1:15
